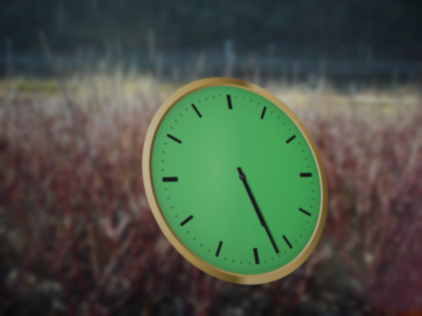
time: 5:27
